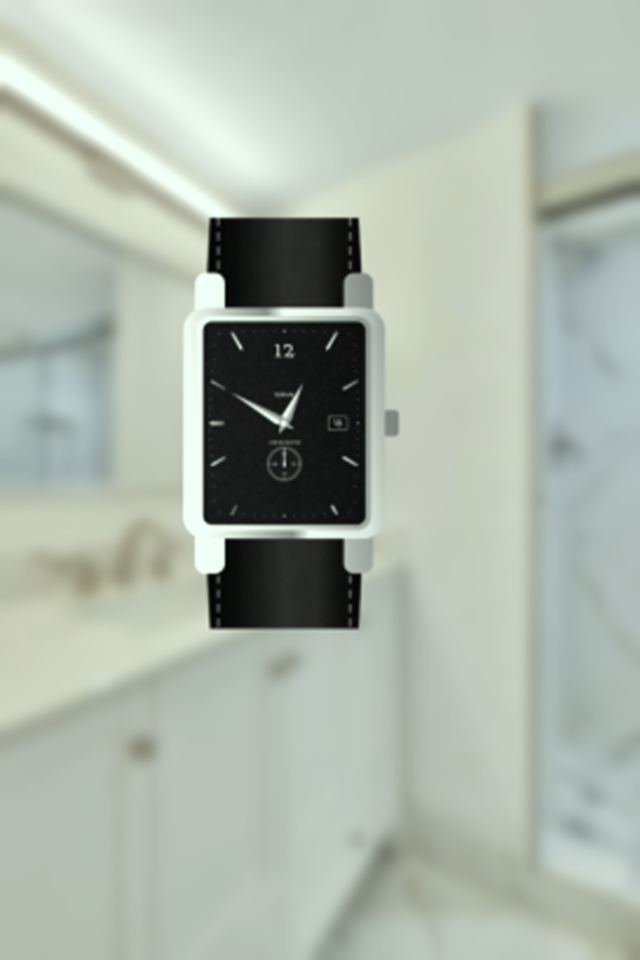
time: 12:50
